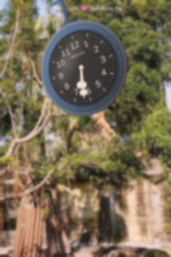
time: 6:32
